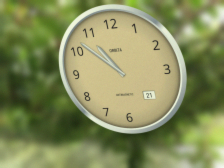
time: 10:52
